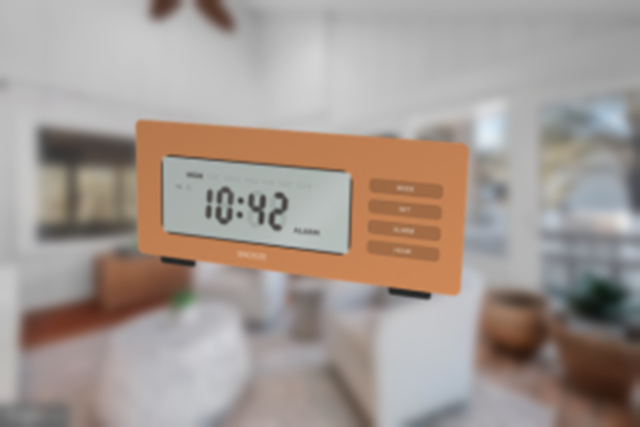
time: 10:42
